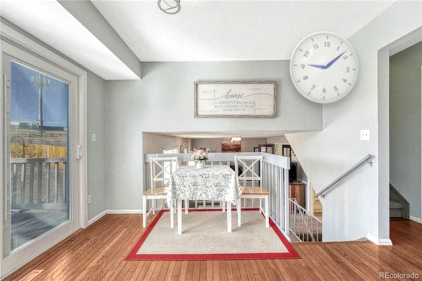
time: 9:08
